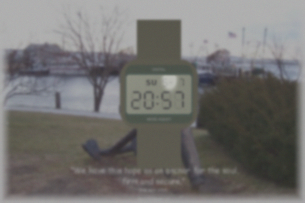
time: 20:57
